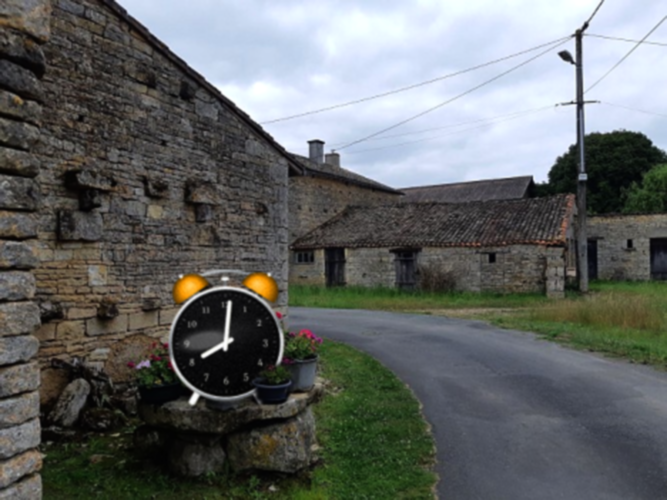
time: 8:01
